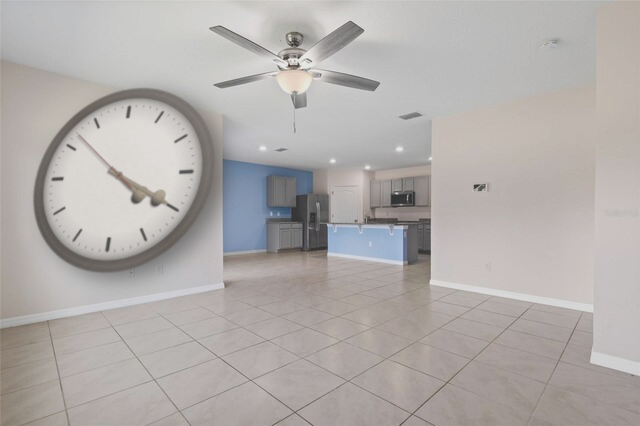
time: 4:19:52
